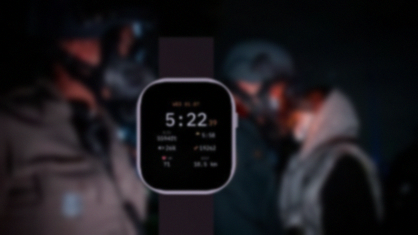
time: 5:22
